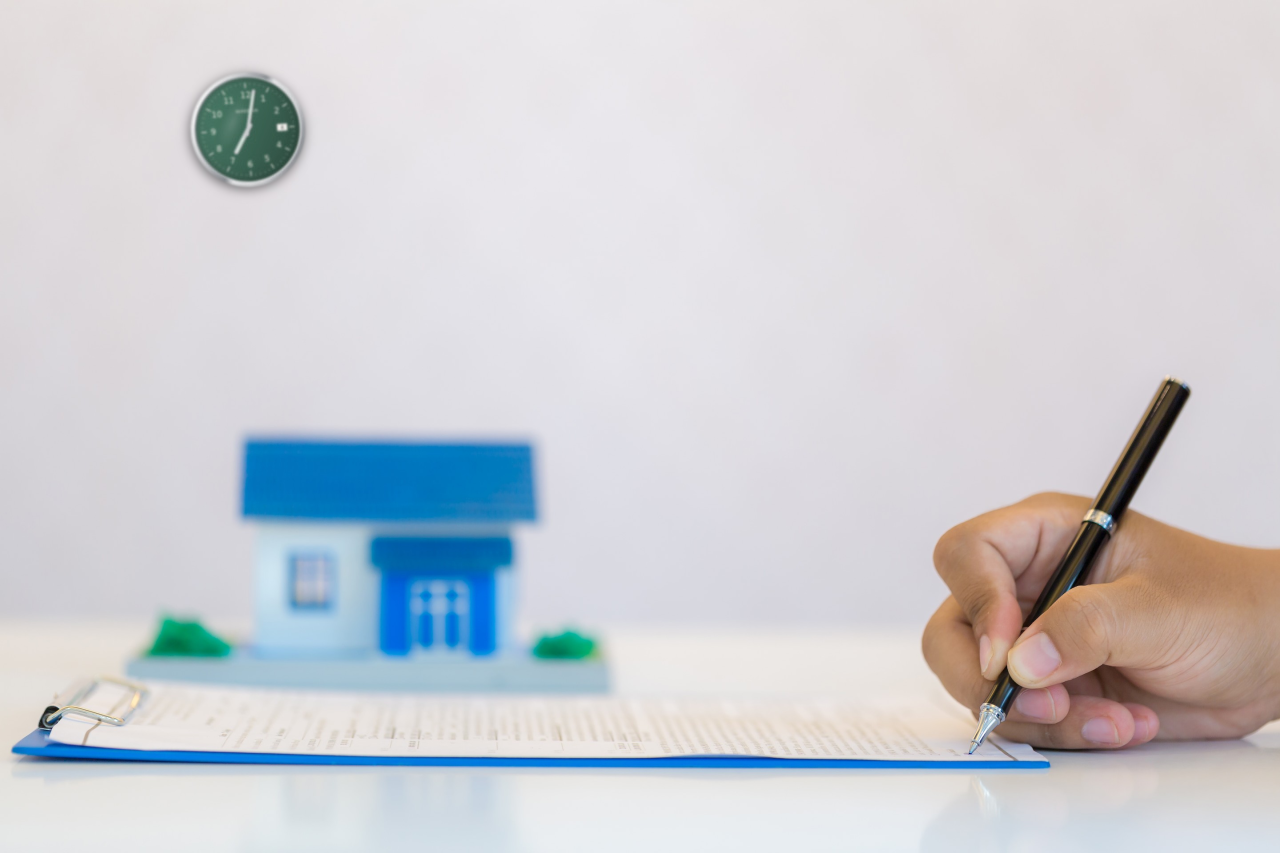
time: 7:02
